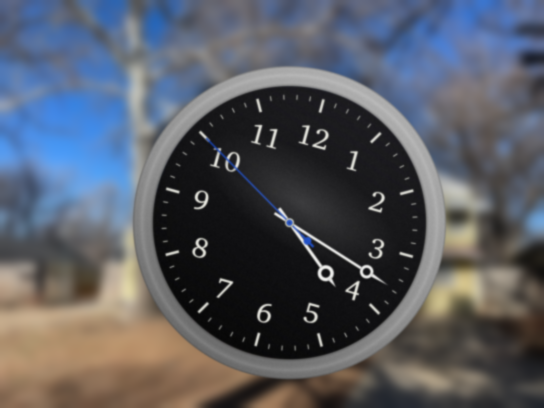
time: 4:17:50
